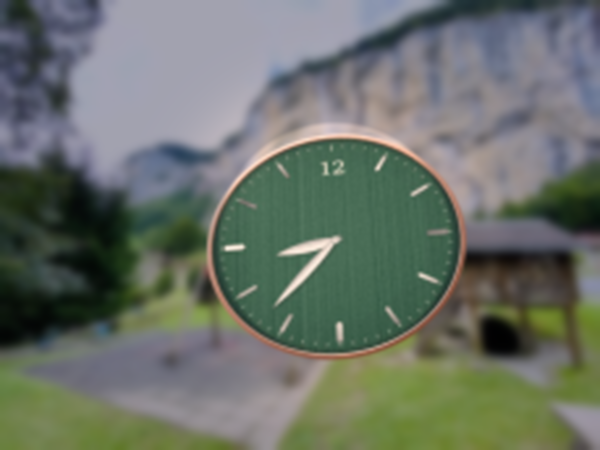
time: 8:37
